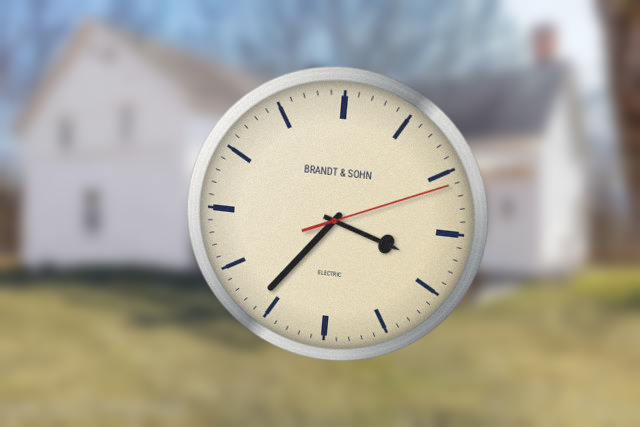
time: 3:36:11
